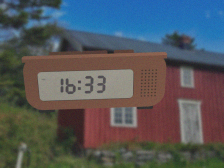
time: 16:33
